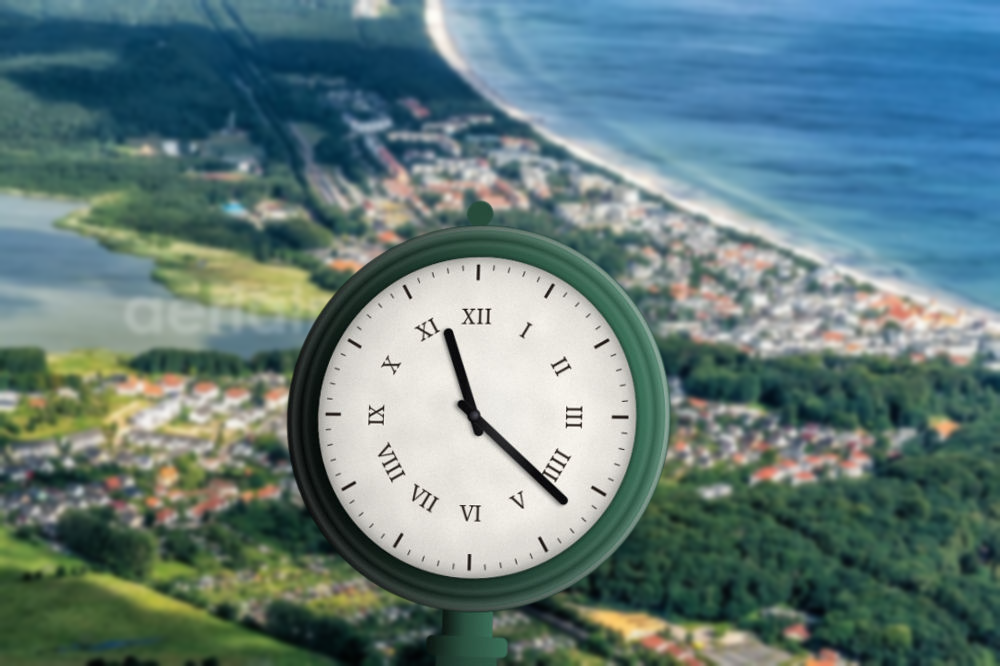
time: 11:22
